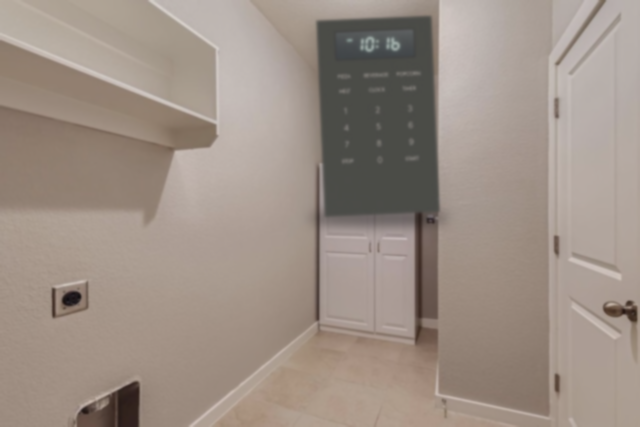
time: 10:16
